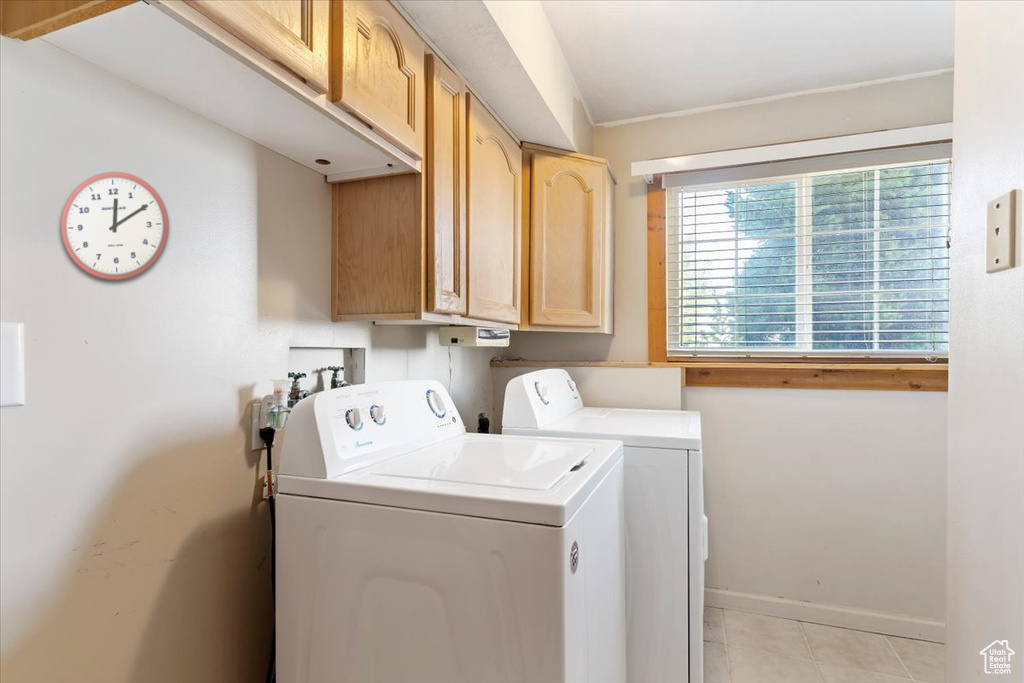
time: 12:10
